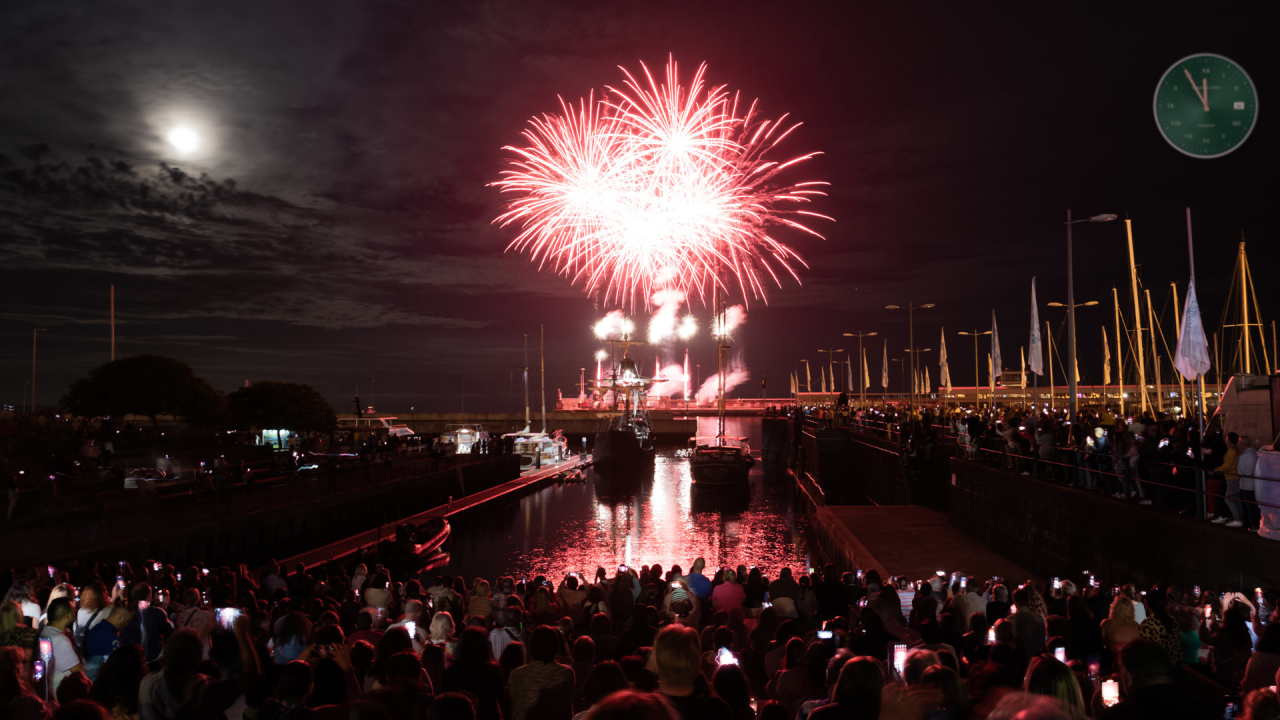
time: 11:55
